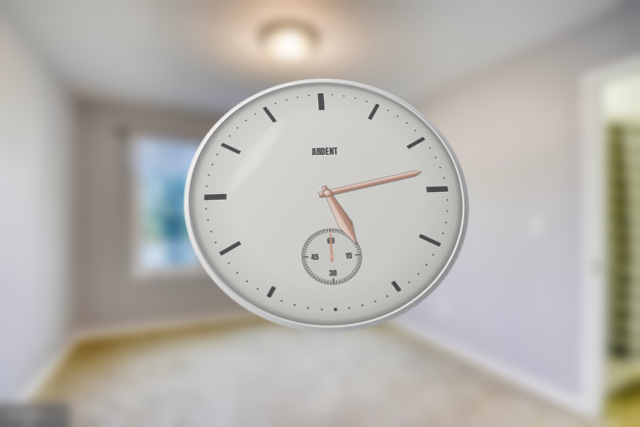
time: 5:13
